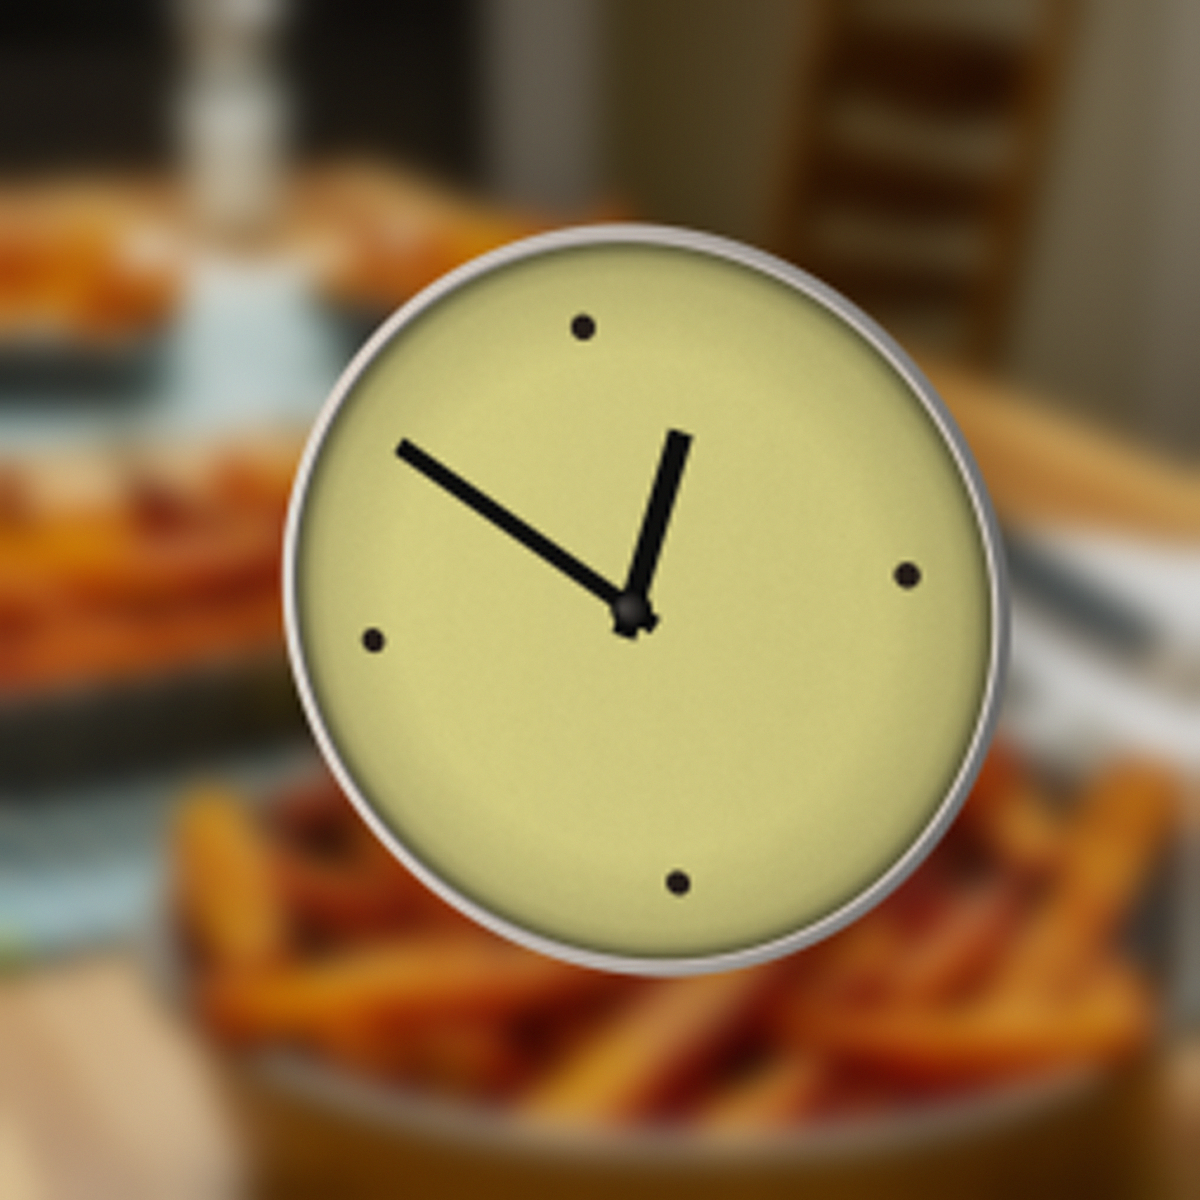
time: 12:52
